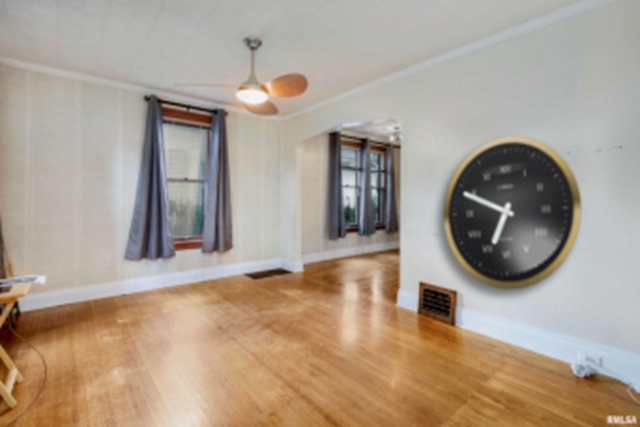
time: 6:49
